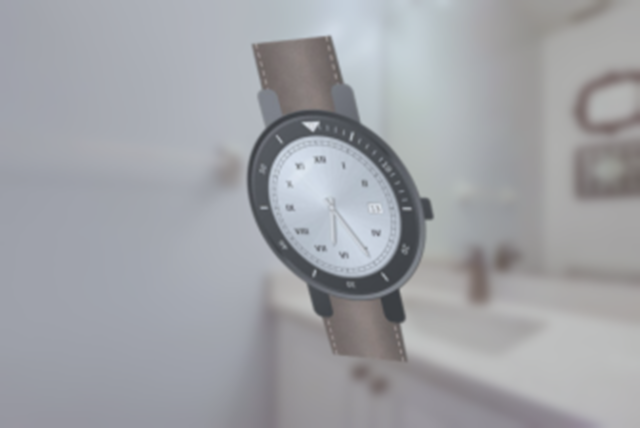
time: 6:25
